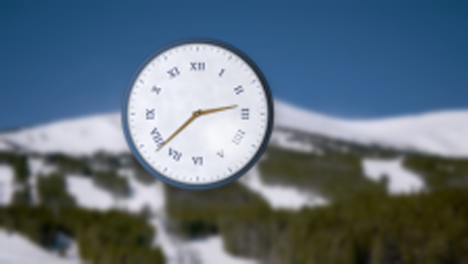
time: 2:38
